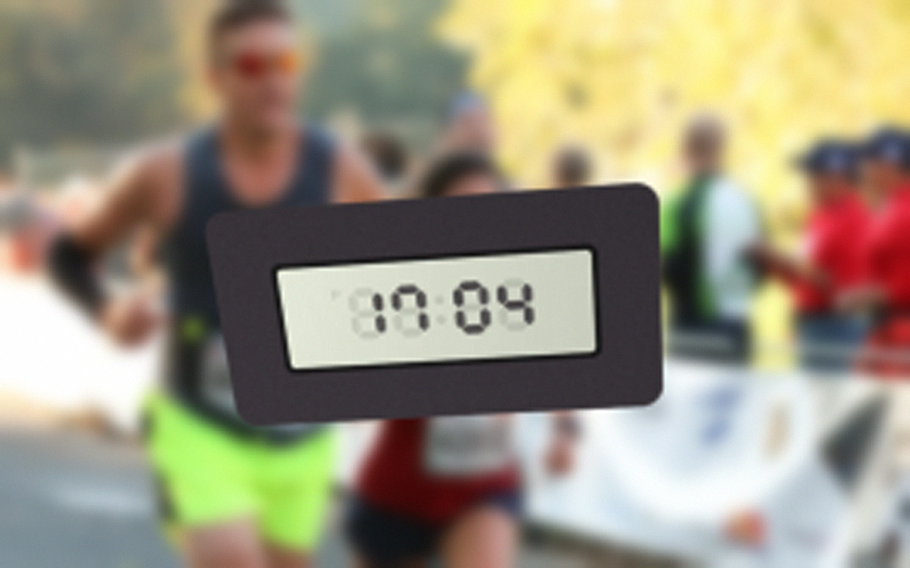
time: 17:04
